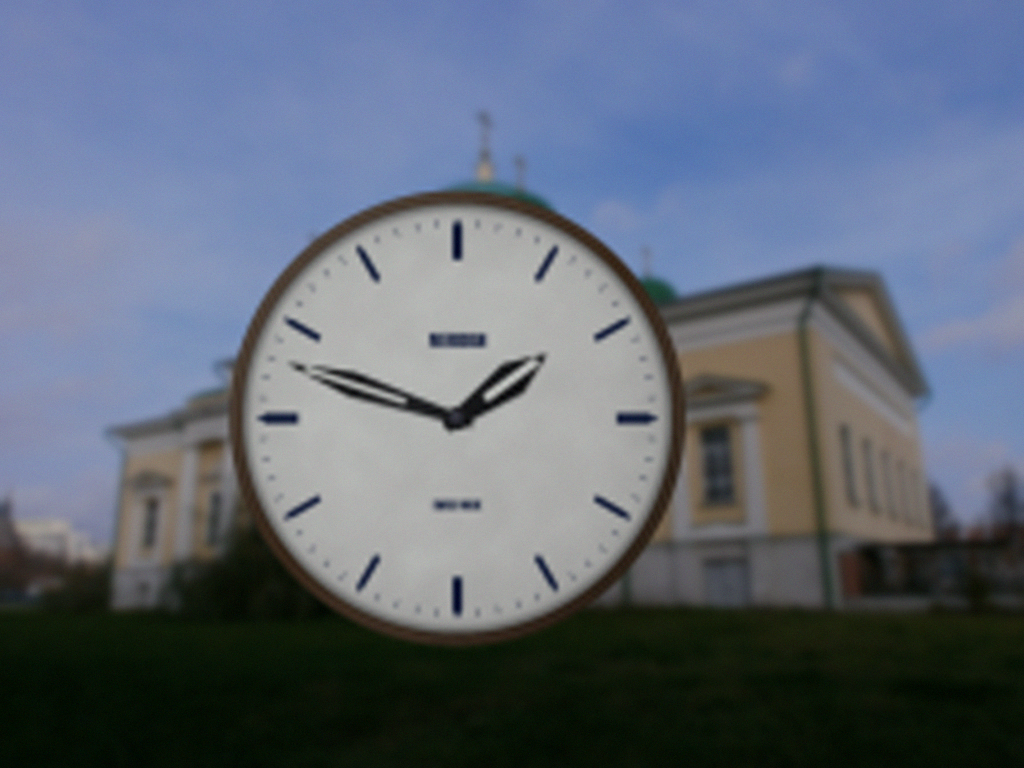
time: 1:48
